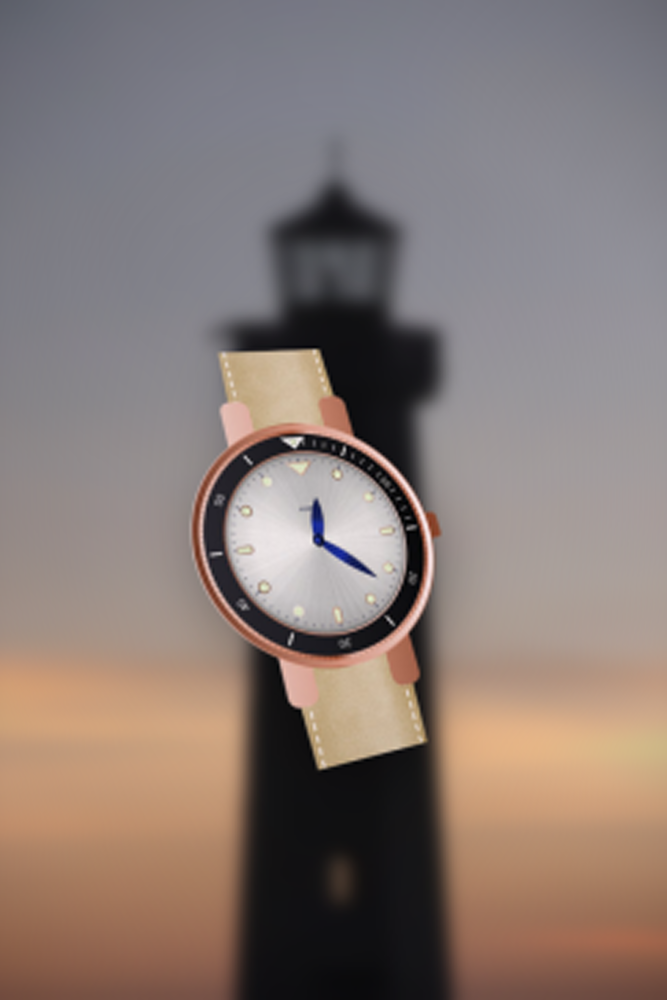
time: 12:22
